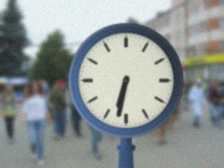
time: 6:32
